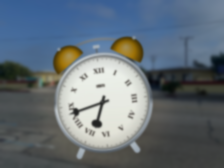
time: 6:43
